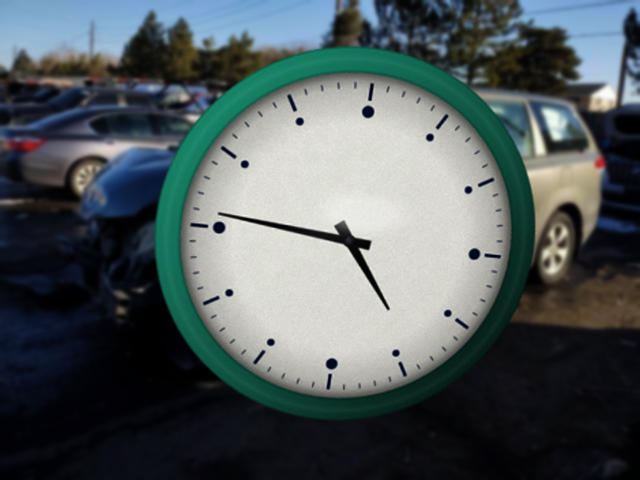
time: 4:46
